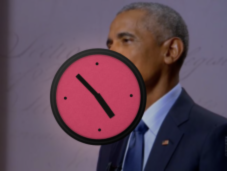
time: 4:53
